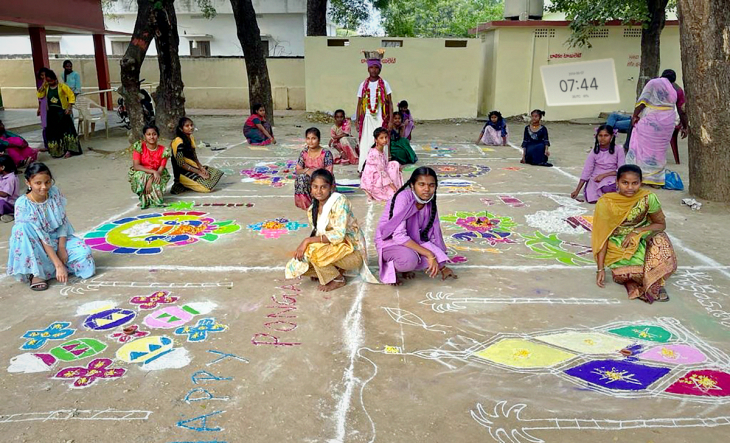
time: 7:44
